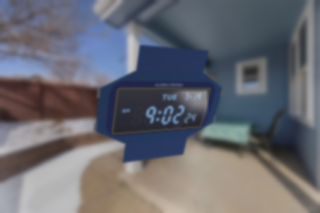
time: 9:02
